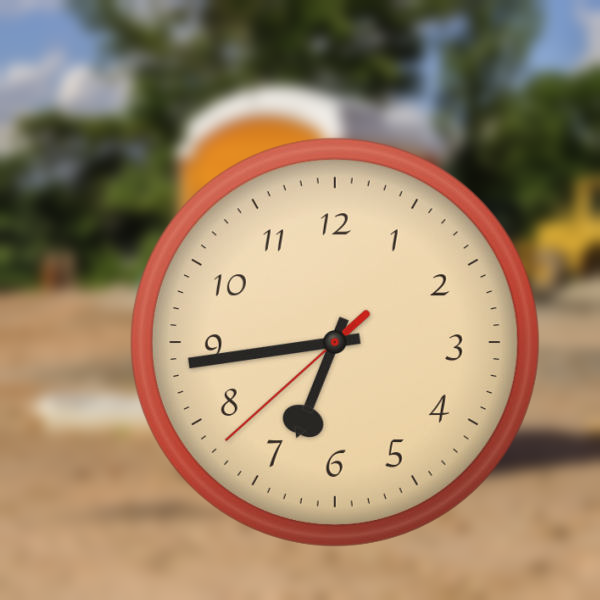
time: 6:43:38
